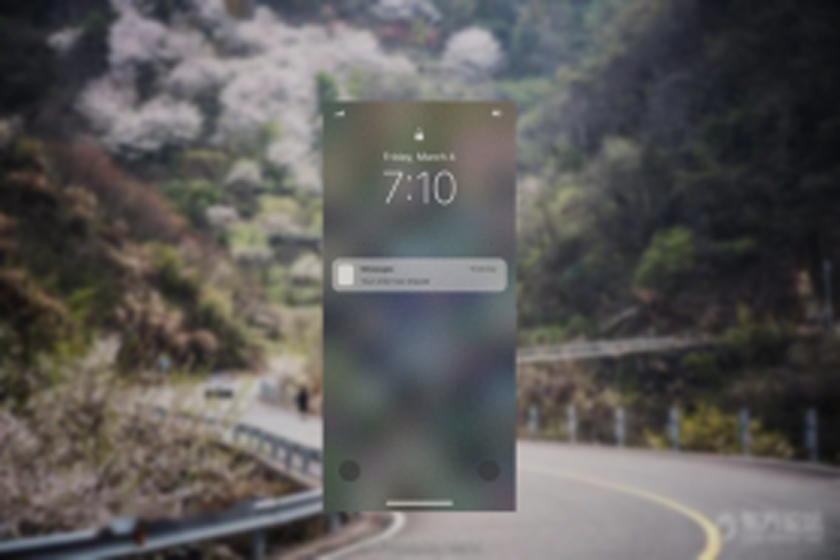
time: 7:10
